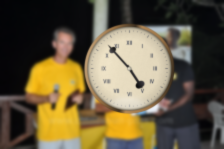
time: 4:53
